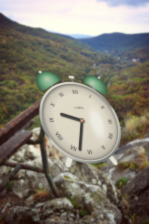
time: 9:33
